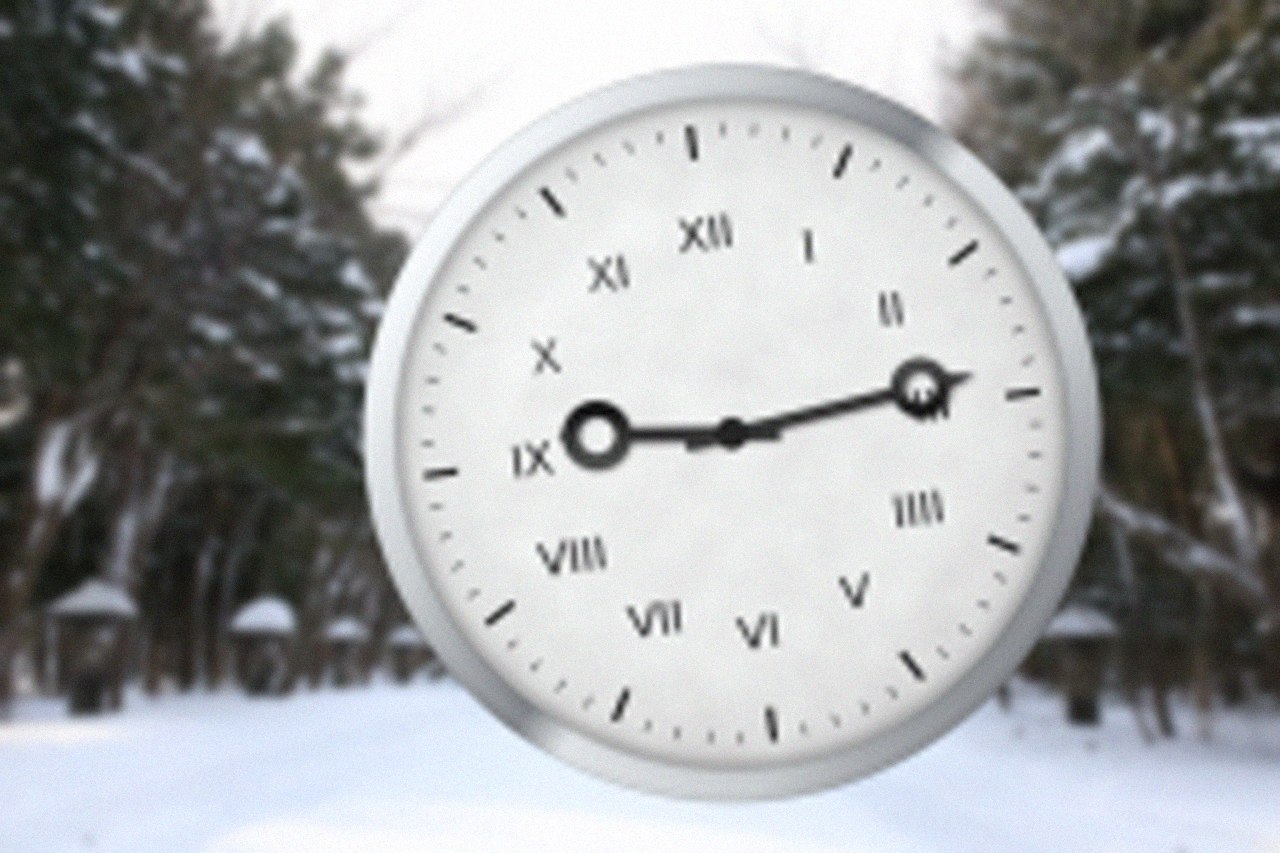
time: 9:14
